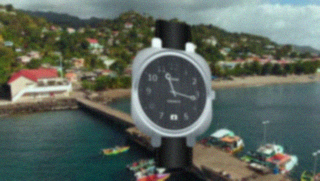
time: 11:17
